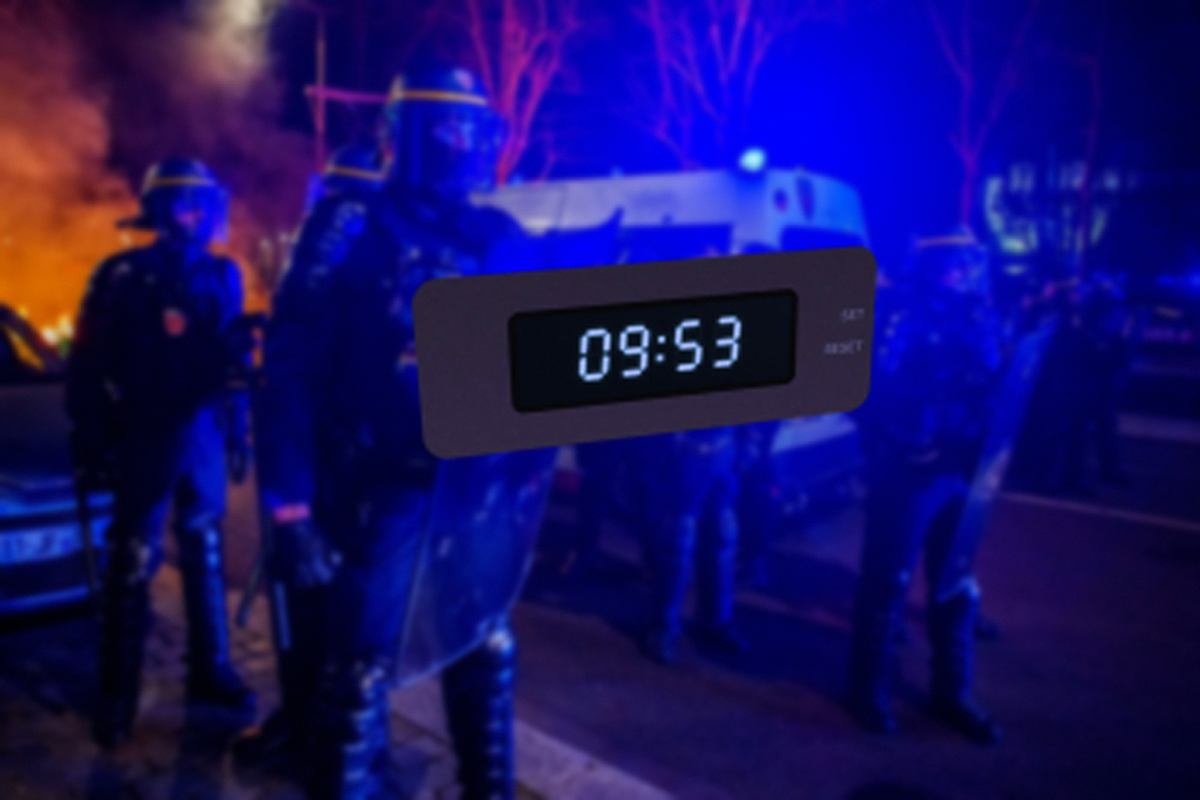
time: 9:53
